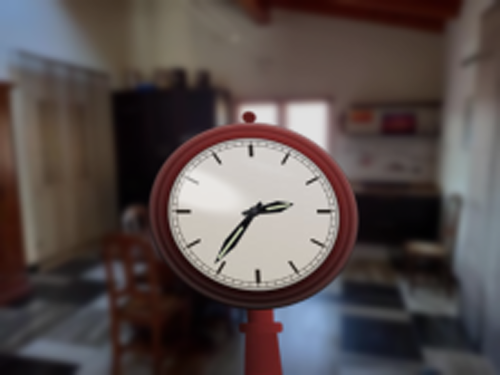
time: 2:36
